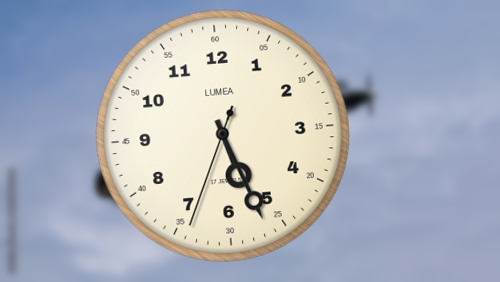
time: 5:26:34
